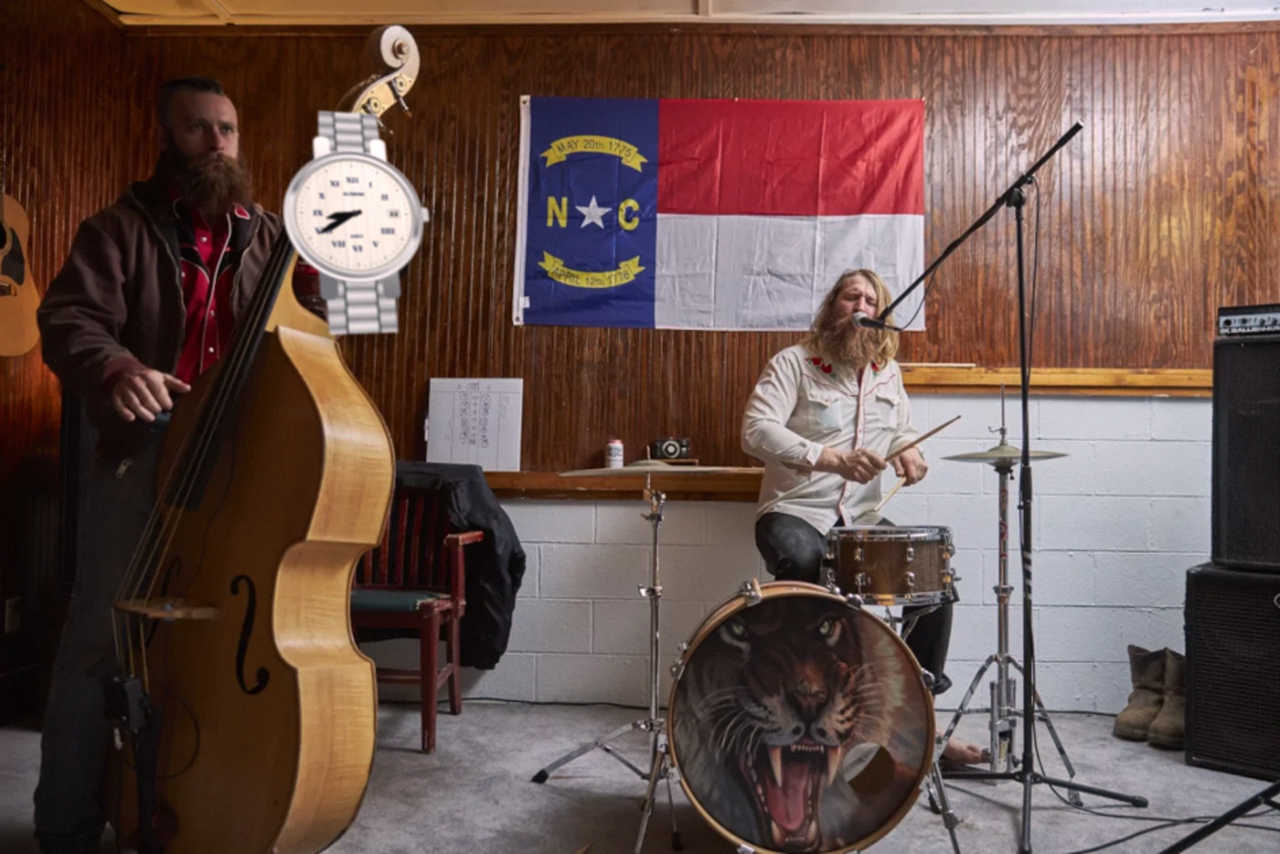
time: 8:40
